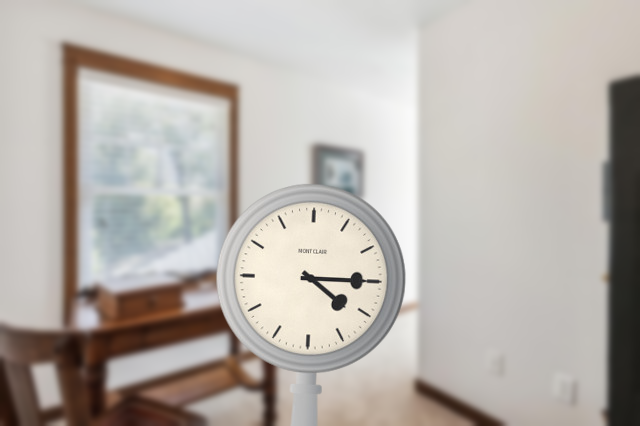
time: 4:15
